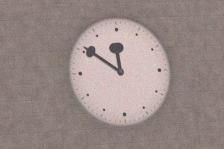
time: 11:51
